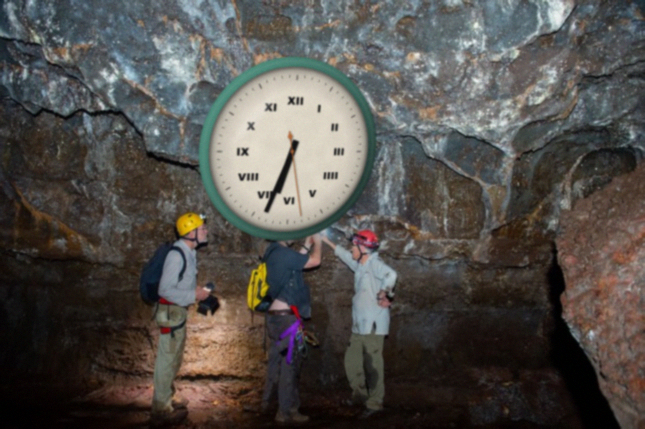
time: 6:33:28
